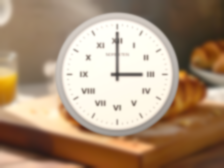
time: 3:00
